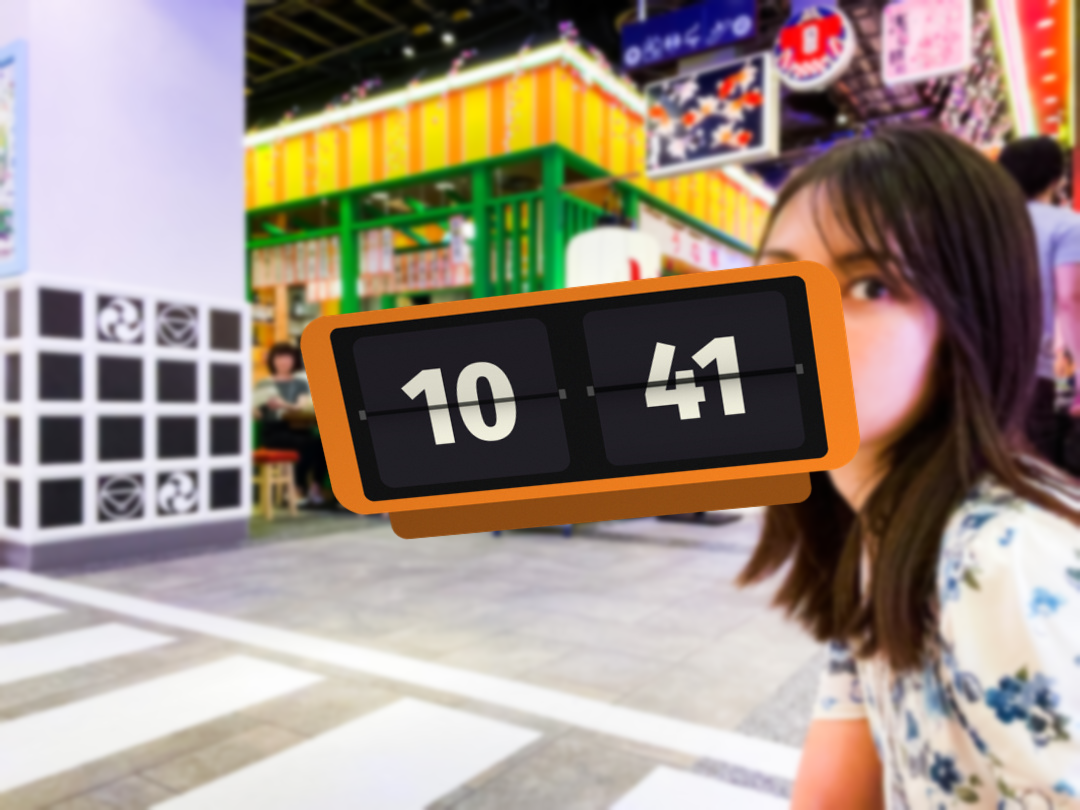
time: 10:41
